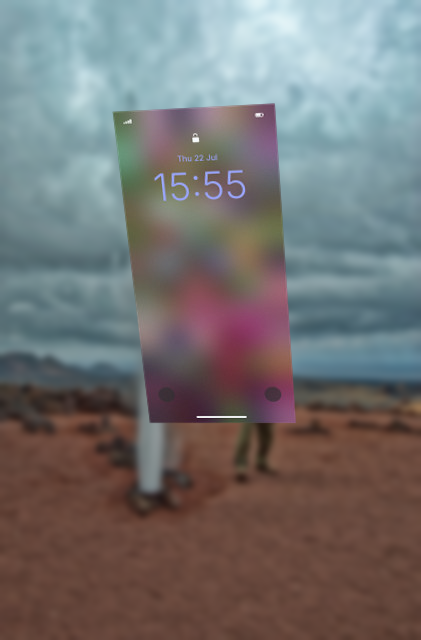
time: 15:55
